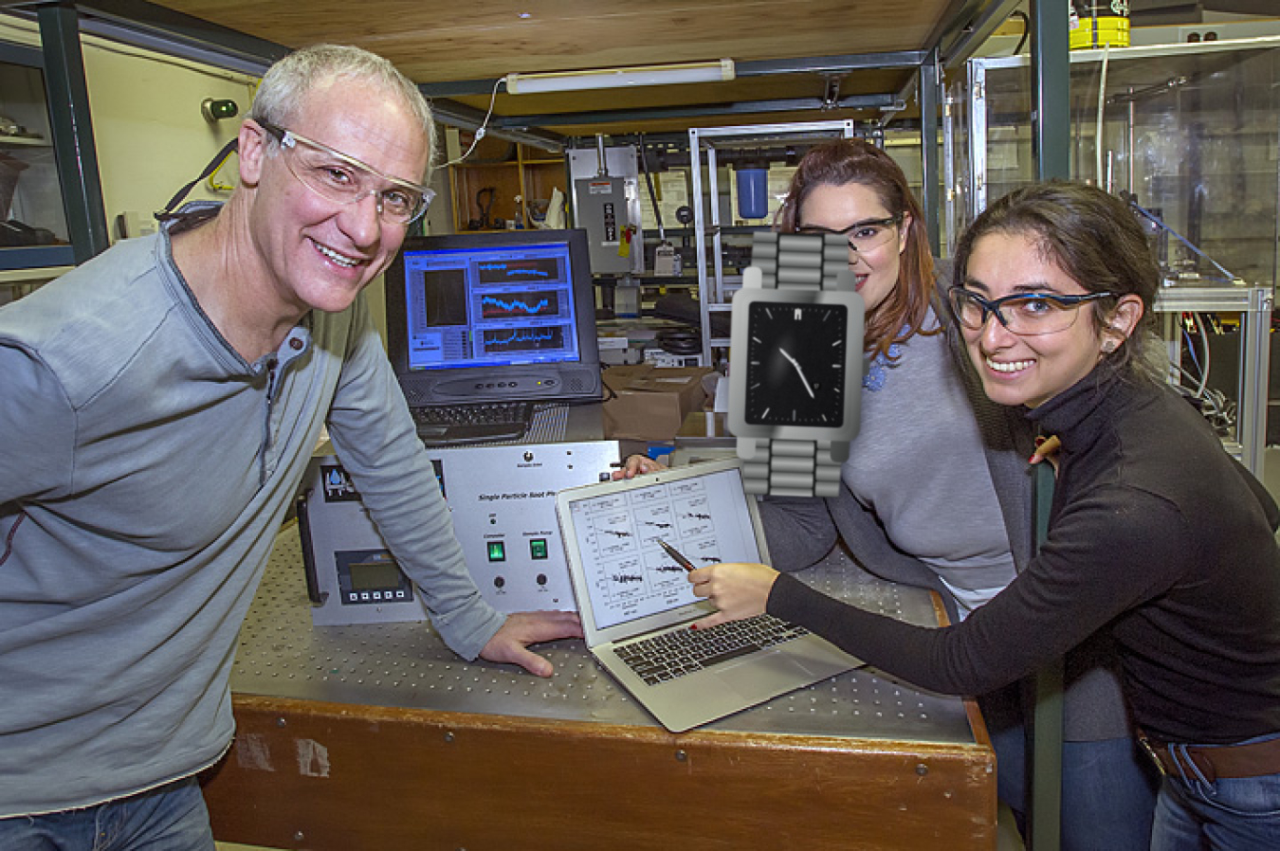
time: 10:25
